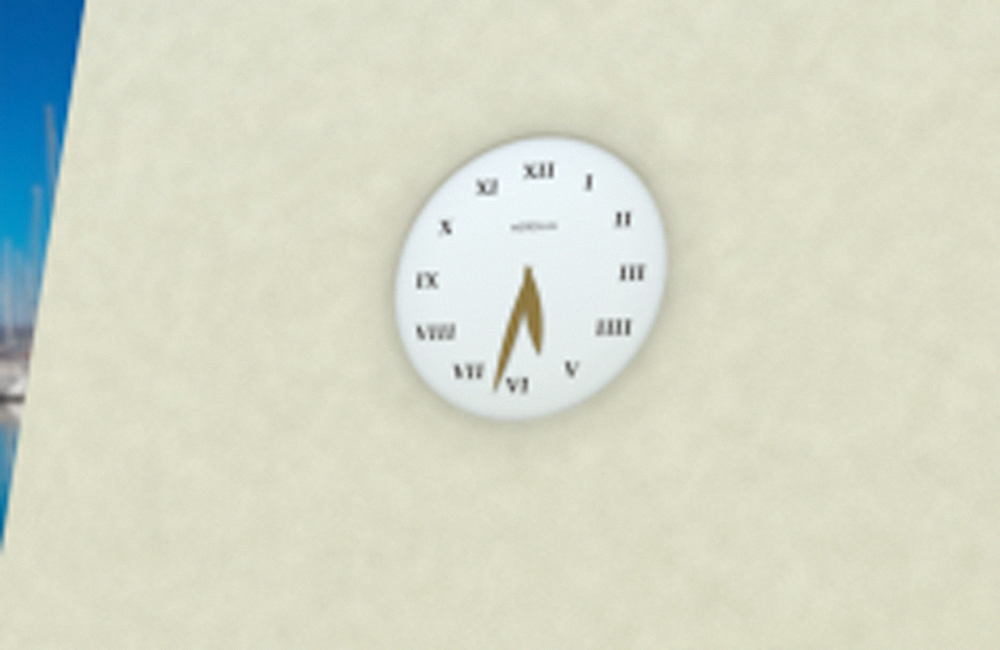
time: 5:32
